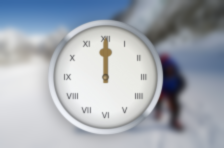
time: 12:00
